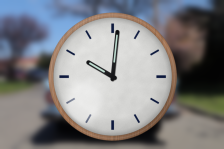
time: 10:01
